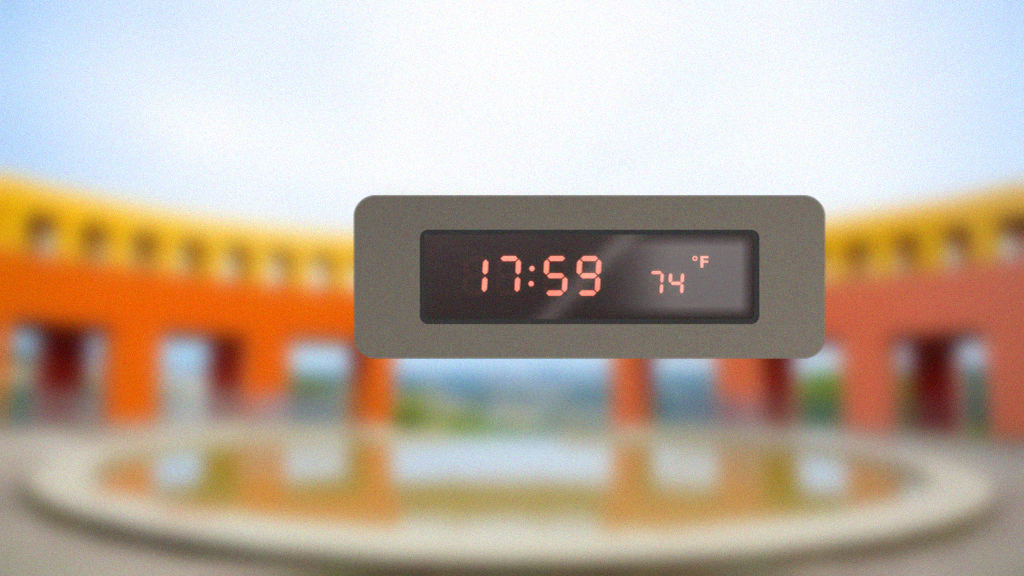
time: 17:59
